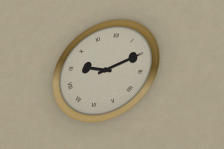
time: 9:10
